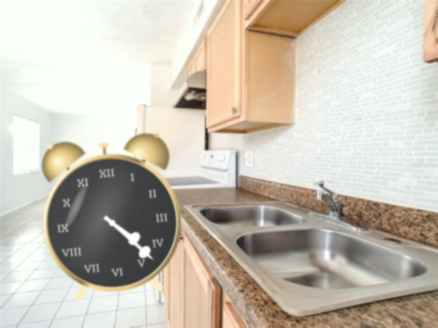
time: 4:23
